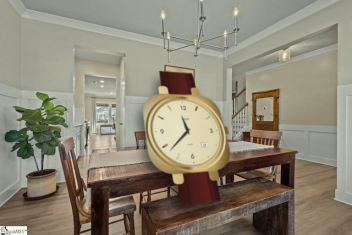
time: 11:38
